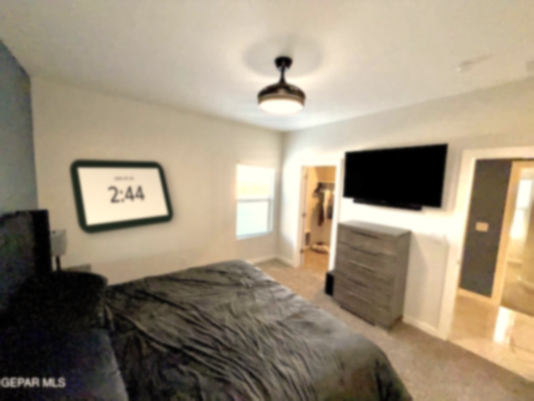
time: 2:44
